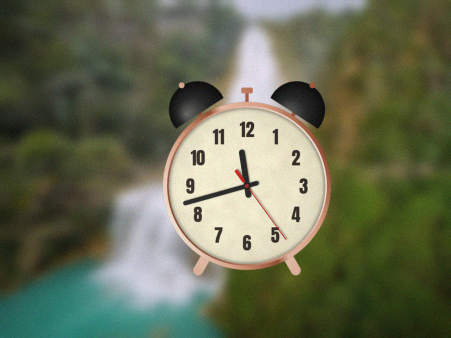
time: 11:42:24
